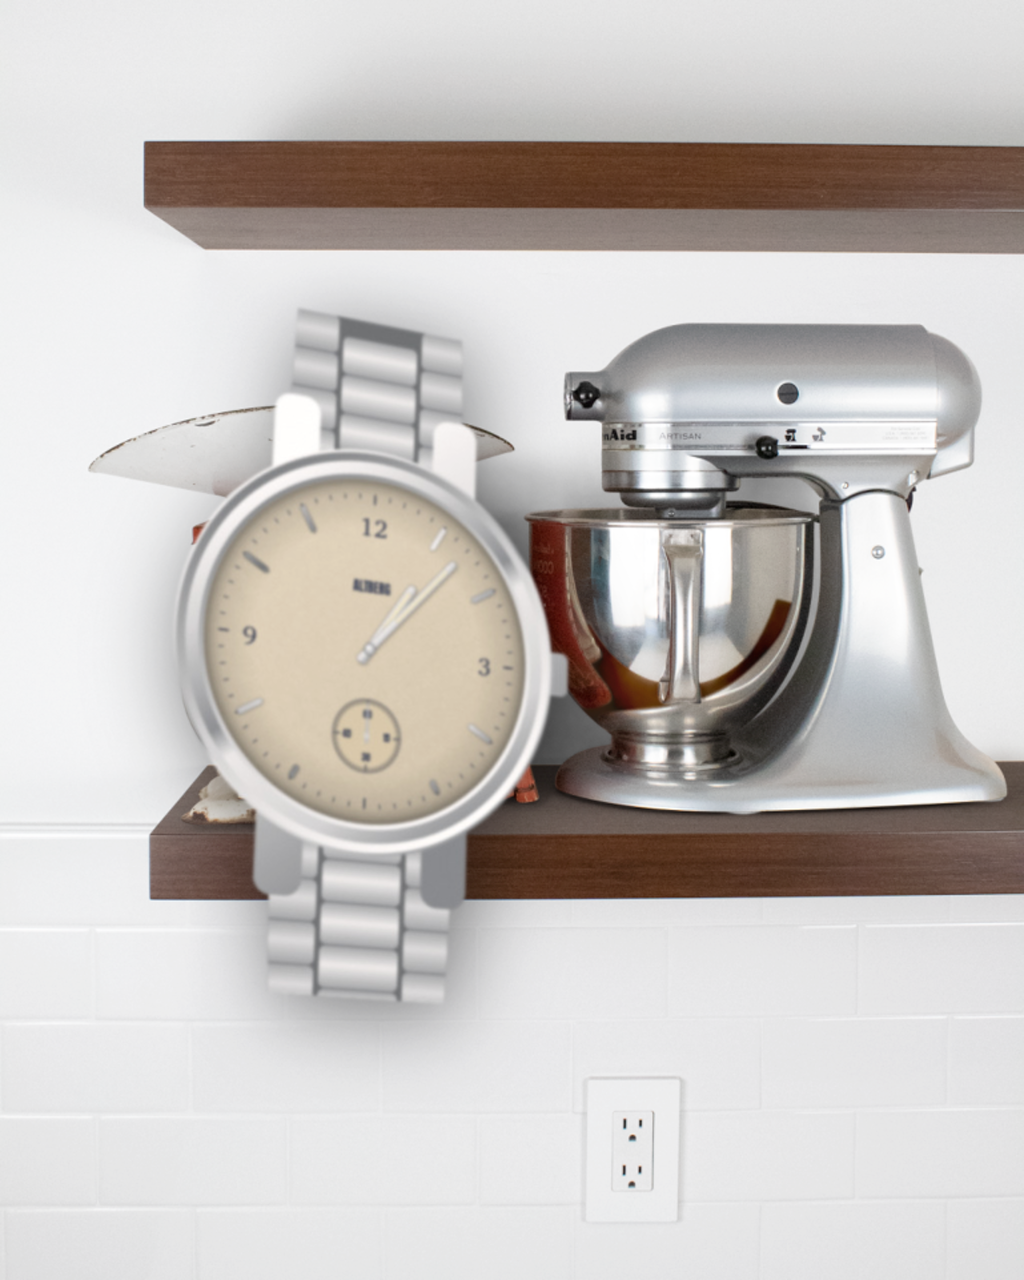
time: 1:07
